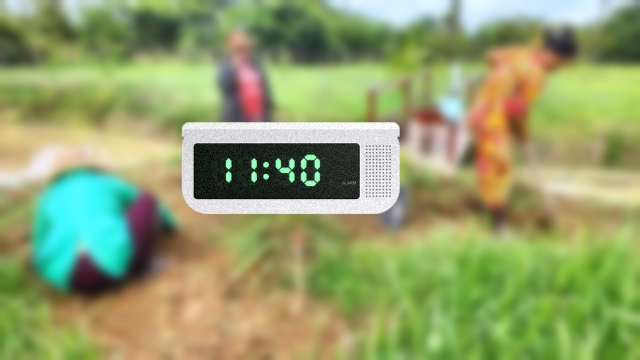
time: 11:40
